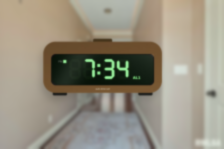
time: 7:34
